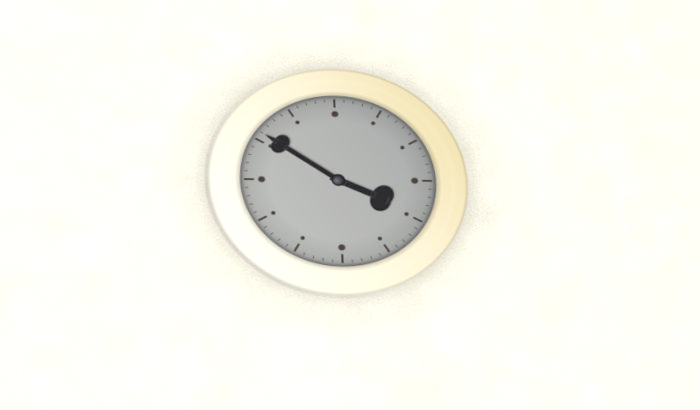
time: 3:51
